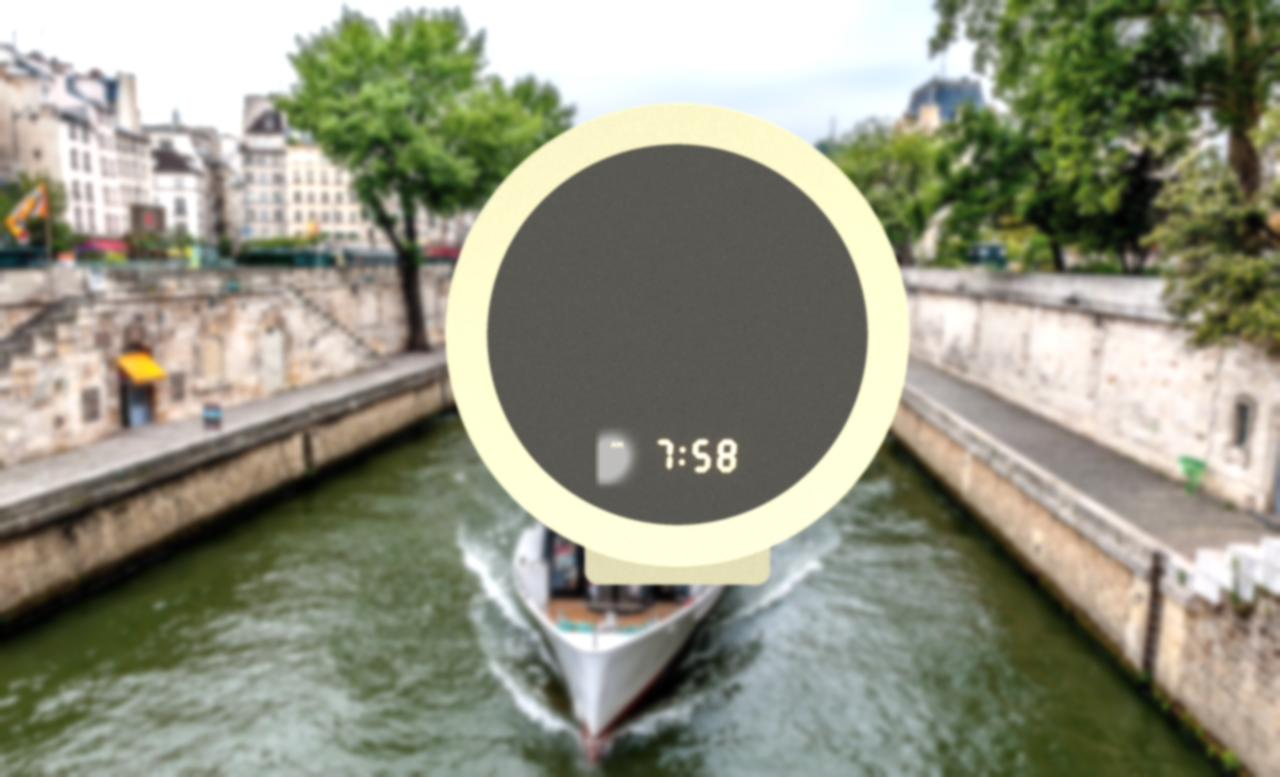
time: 7:58
